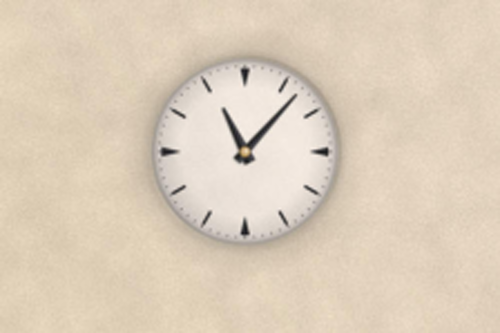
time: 11:07
